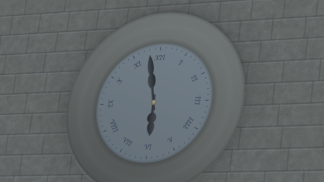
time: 5:58
